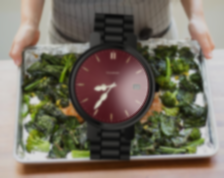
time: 8:36
